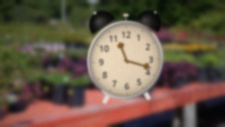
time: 11:18
